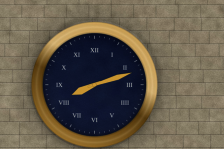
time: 8:12
